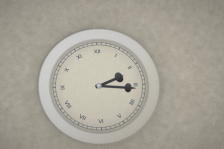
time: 2:16
